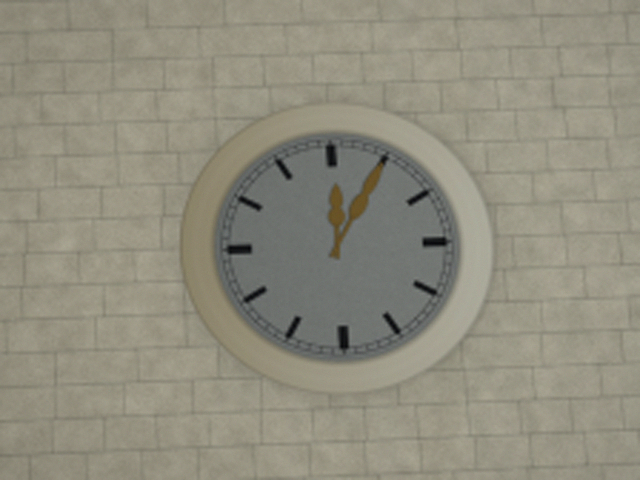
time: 12:05
